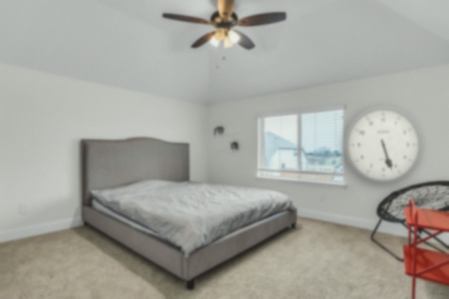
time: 5:27
